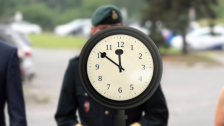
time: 11:51
